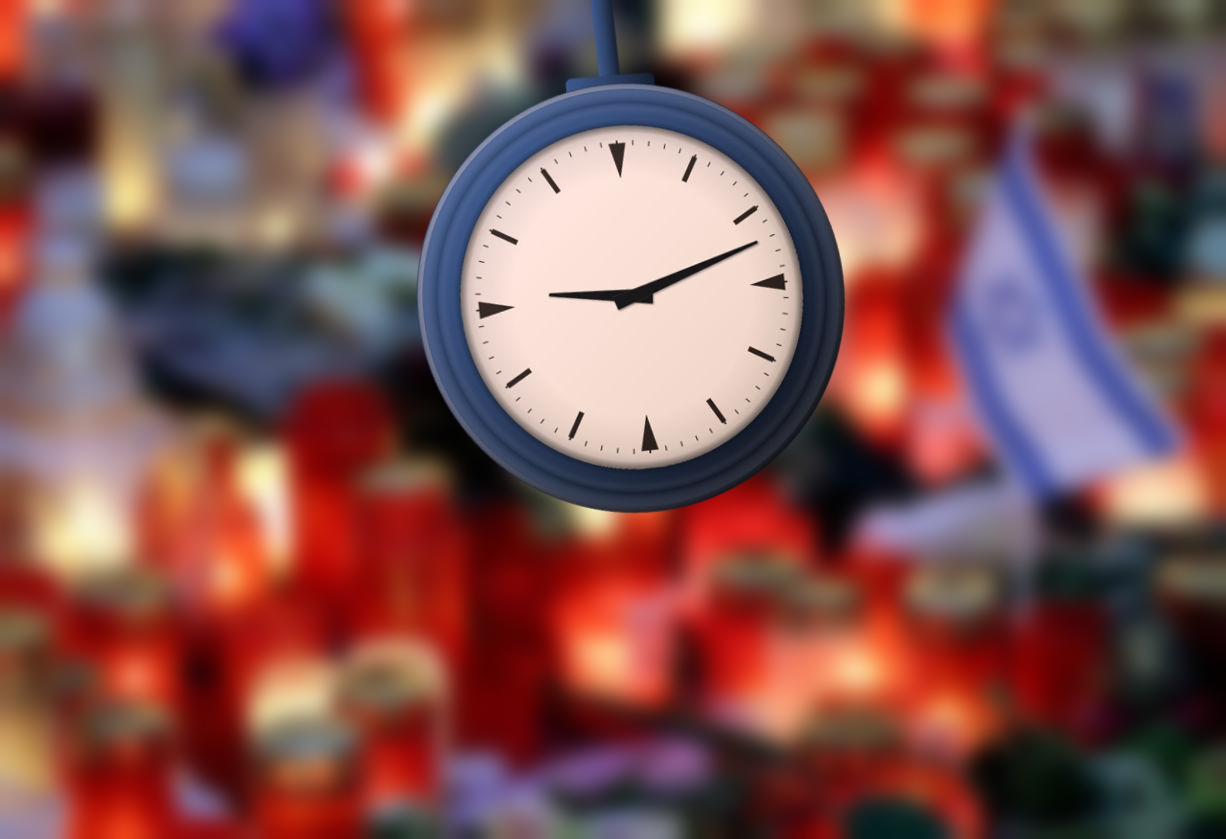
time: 9:12
